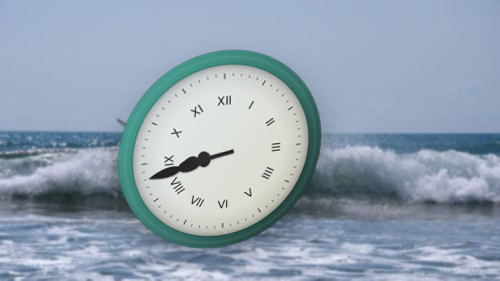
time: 8:43
